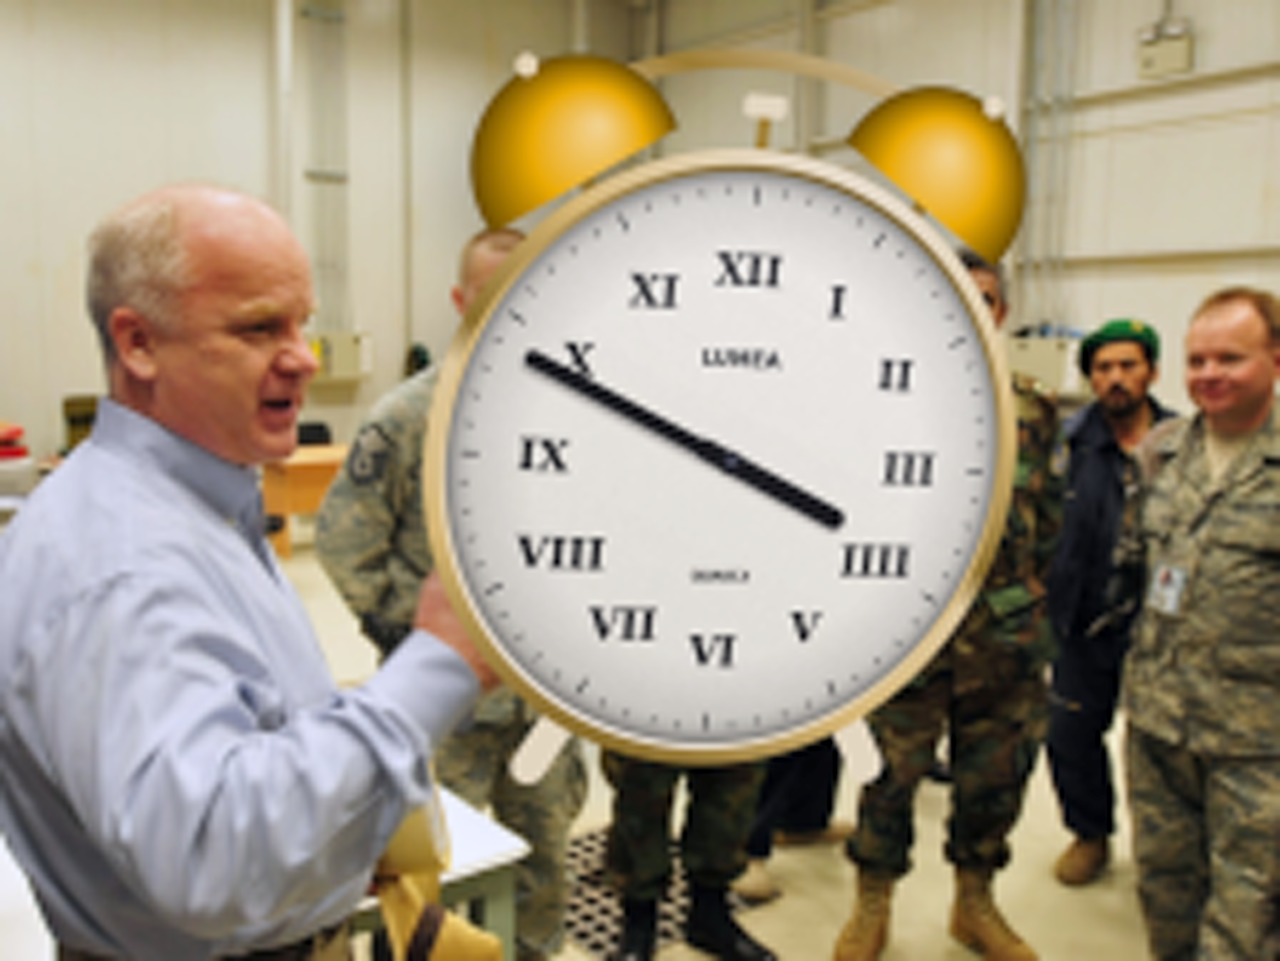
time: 3:49
